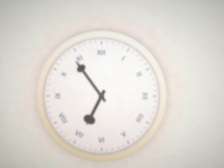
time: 6:54
